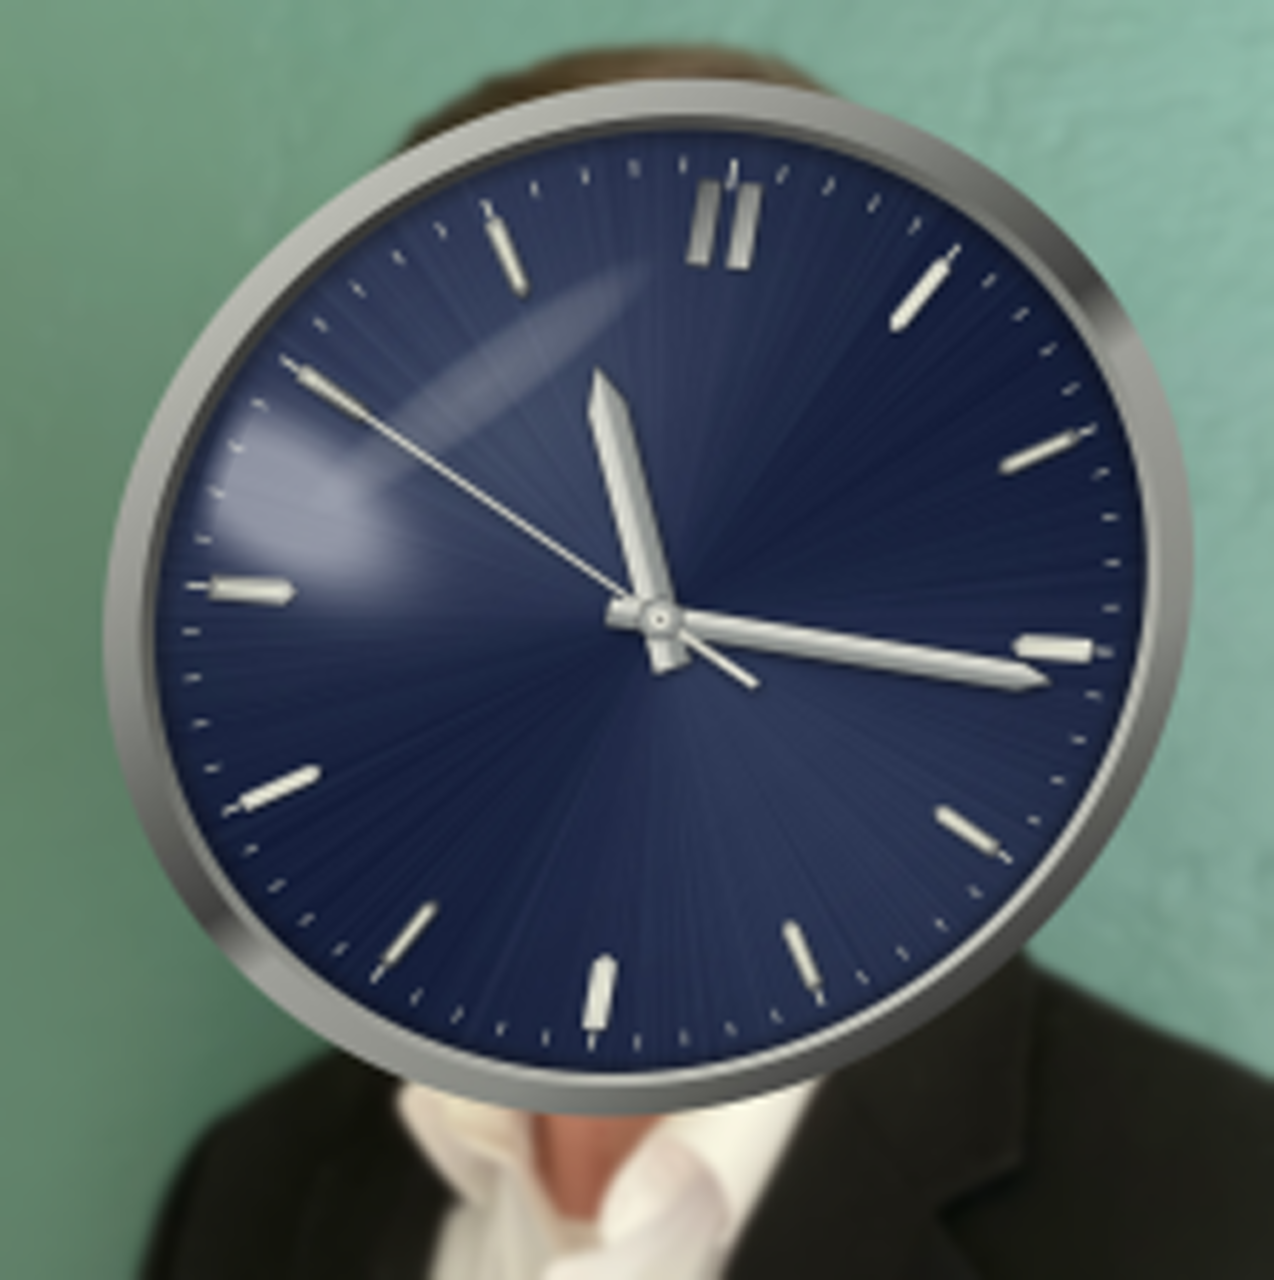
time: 11:15:50
